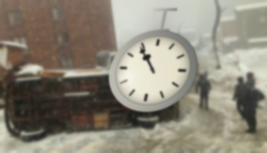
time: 10:54
